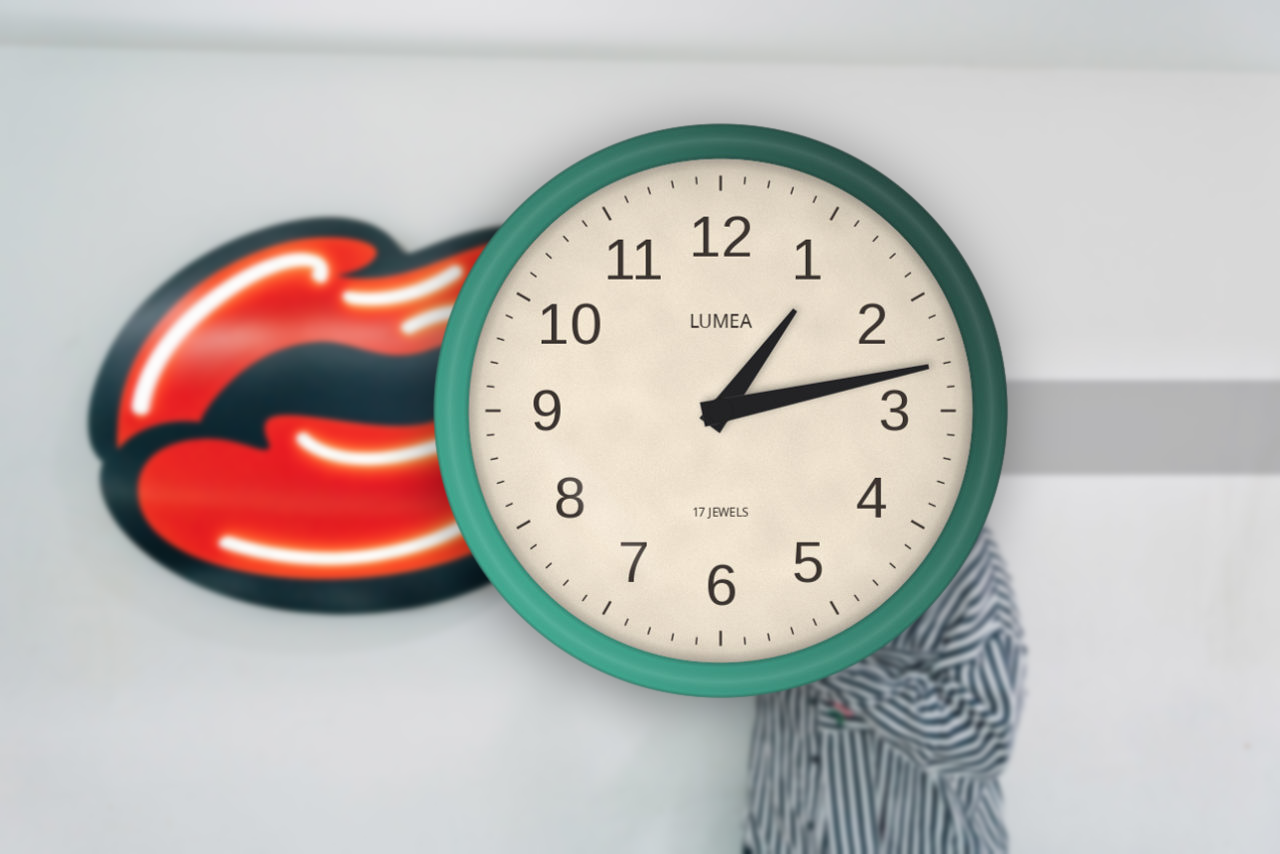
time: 1:13
